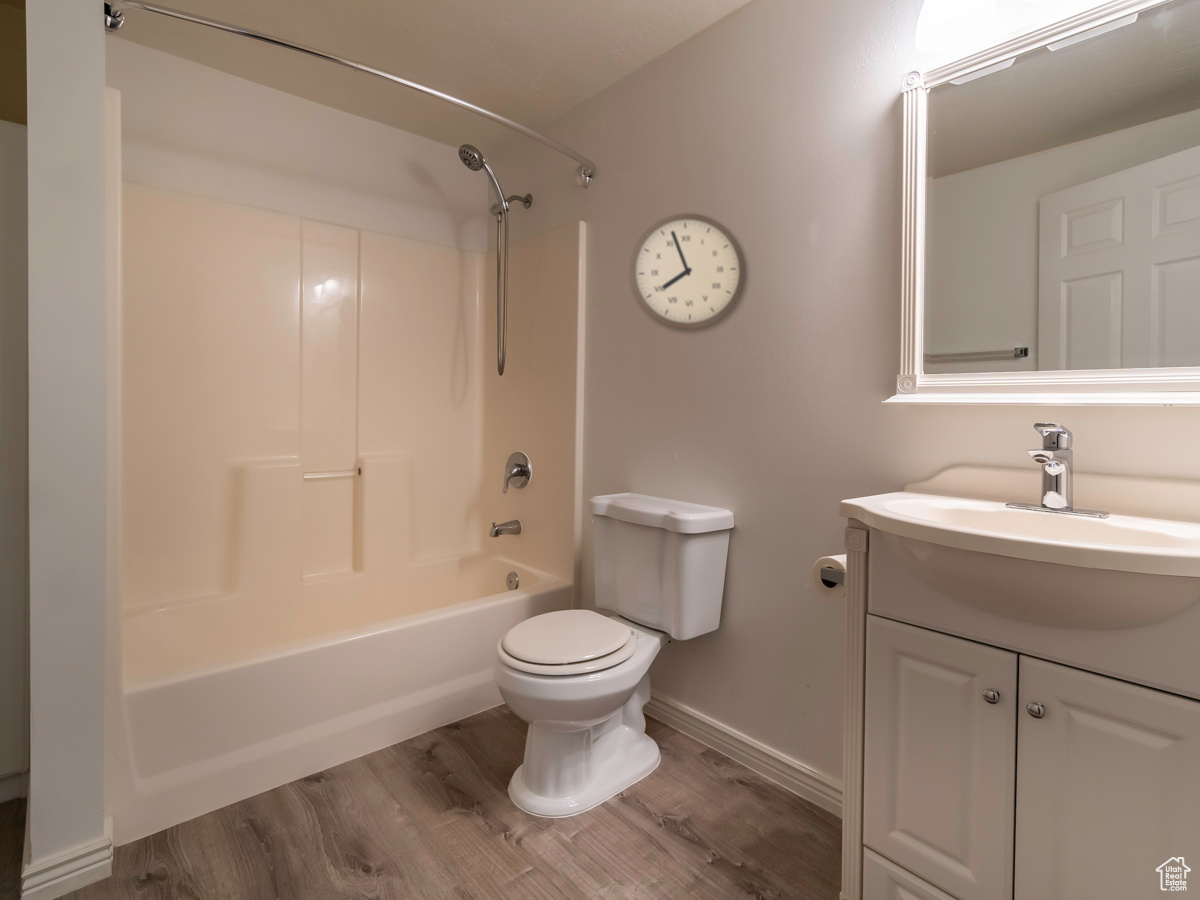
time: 7:57
